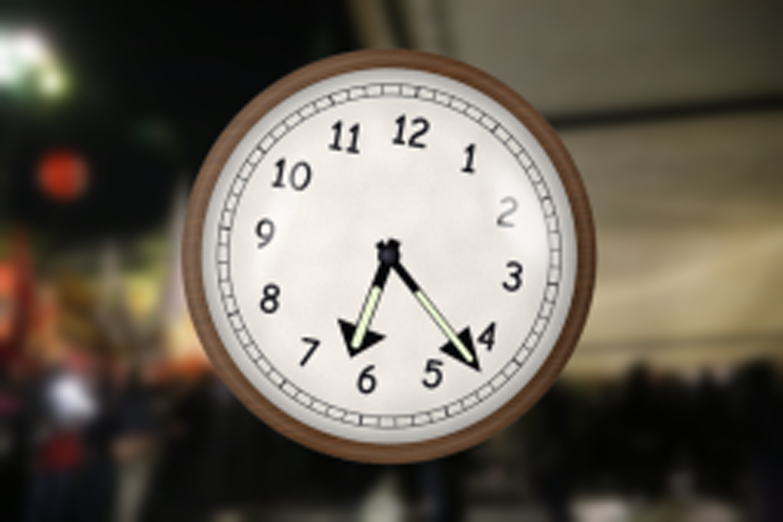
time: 6:22
